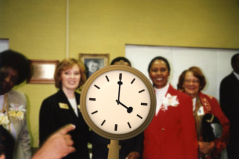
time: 4:00
